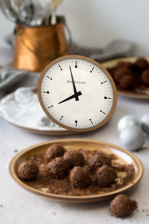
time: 7:58
